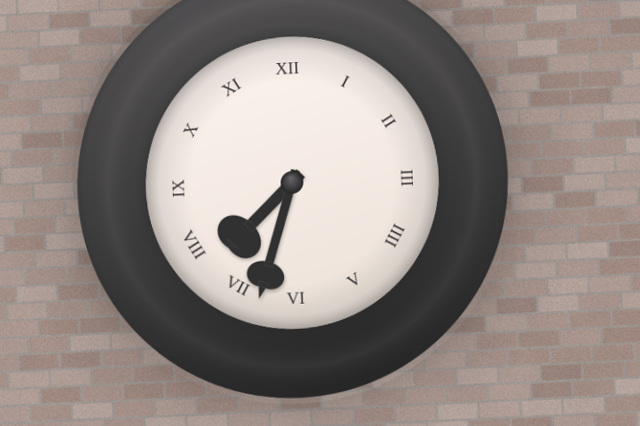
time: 7:33
